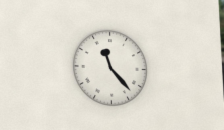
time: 11:23
